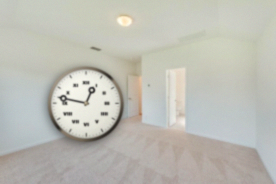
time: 12:47
